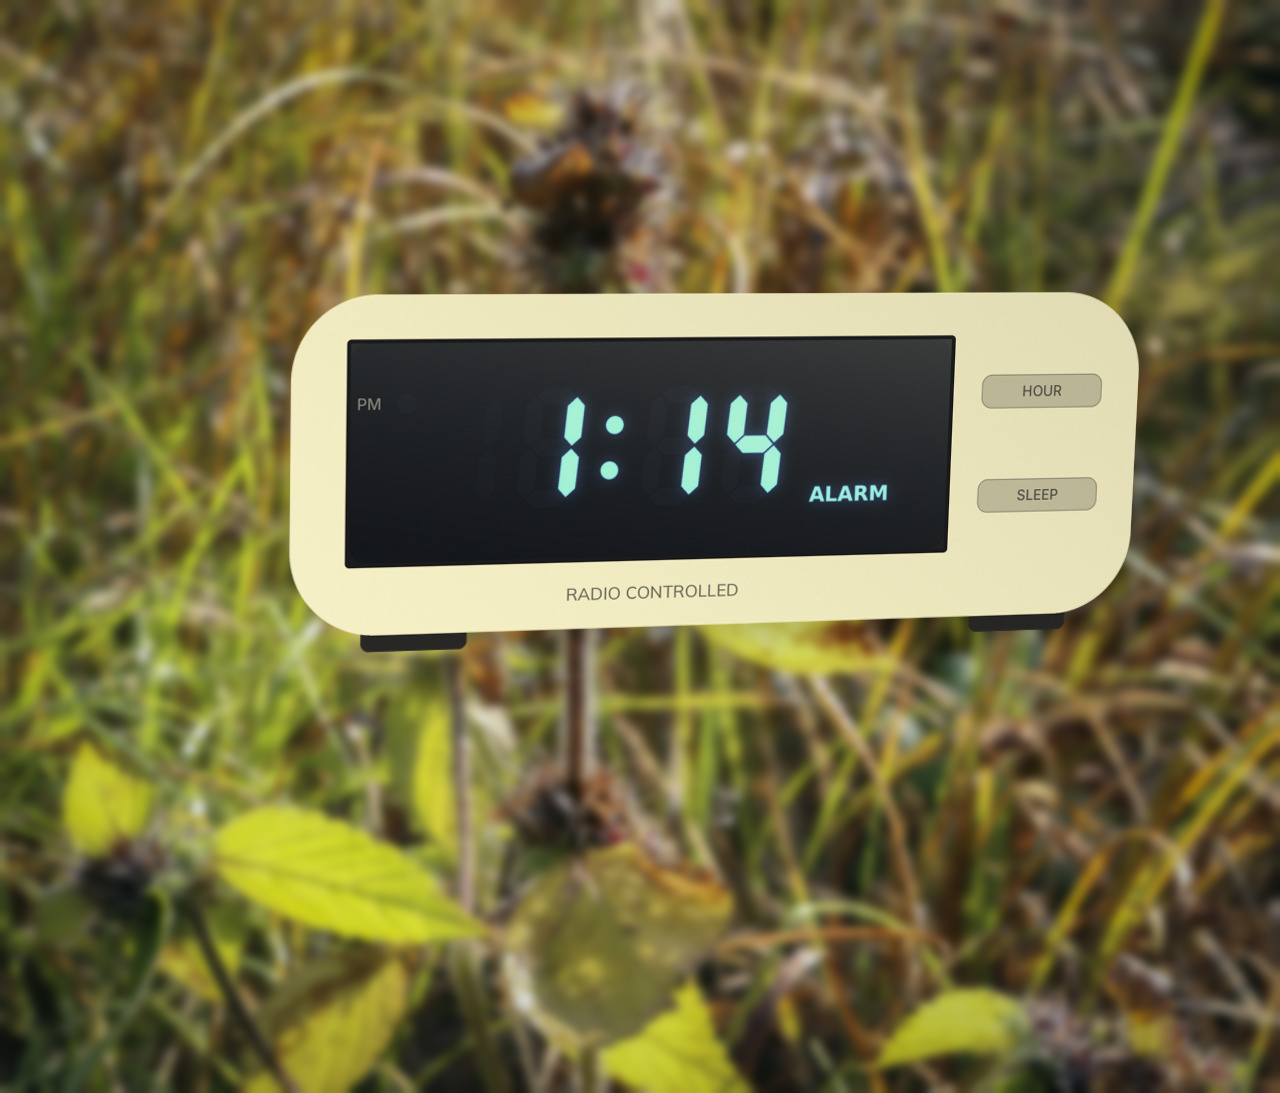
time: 1:14
